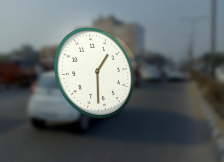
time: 1:32
